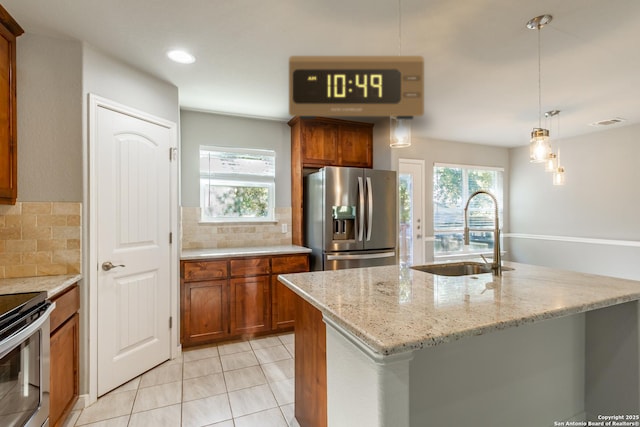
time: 10:49
